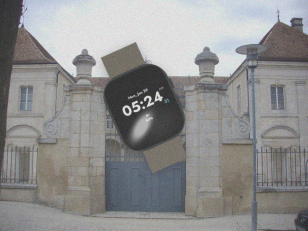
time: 5:24
